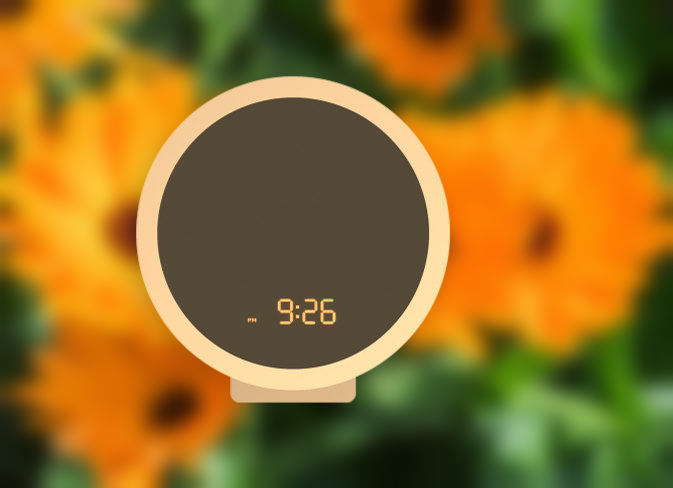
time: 9:26
